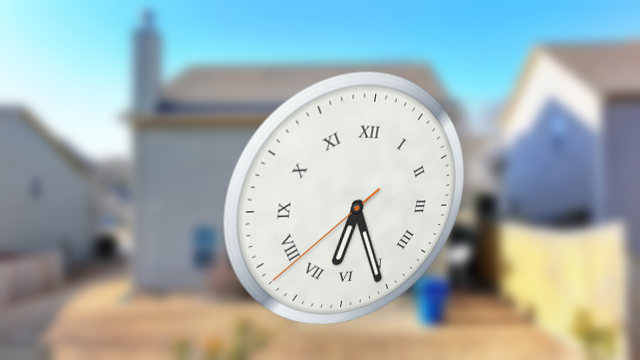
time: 6:25:38
